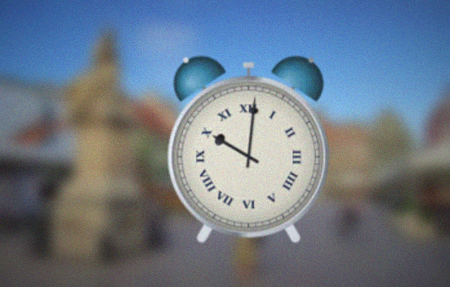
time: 10:01
